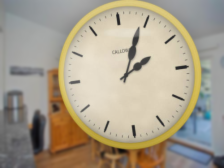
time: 2:04
